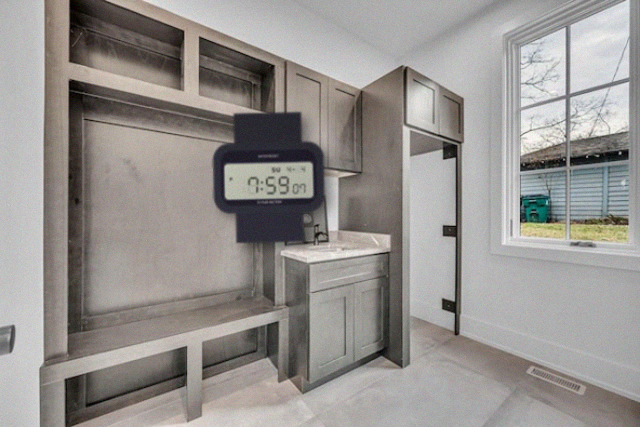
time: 7:59:07
